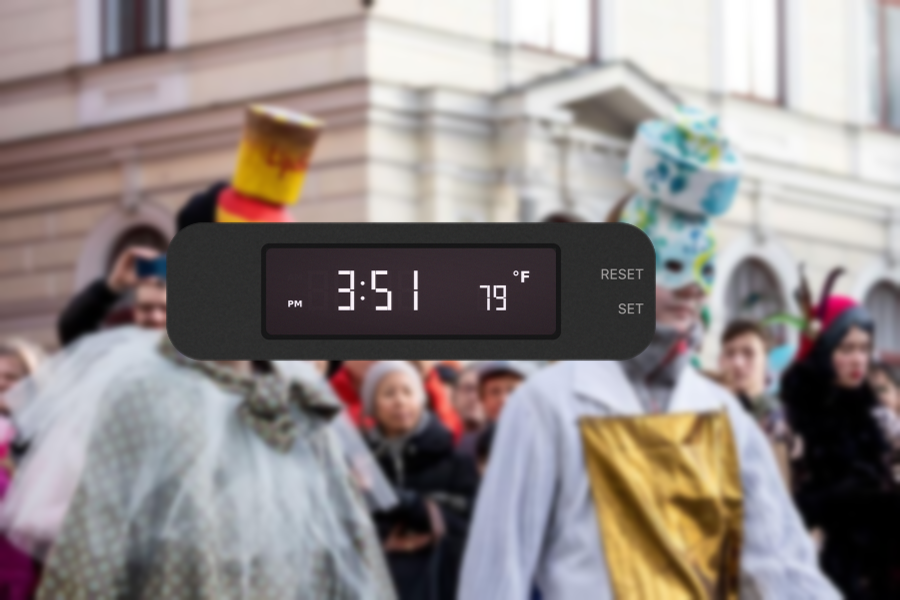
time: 3:51
